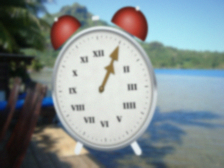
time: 1:05
